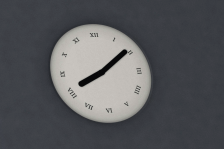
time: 8:09
